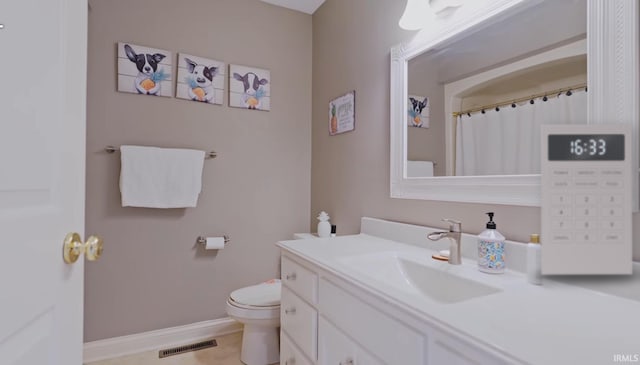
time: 16:33
